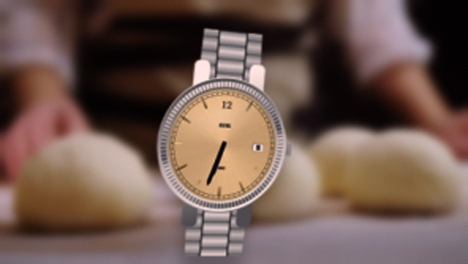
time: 6:33
